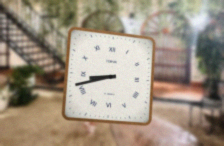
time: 8:42
